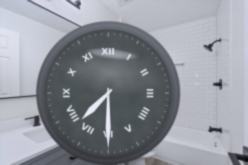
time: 7:30
